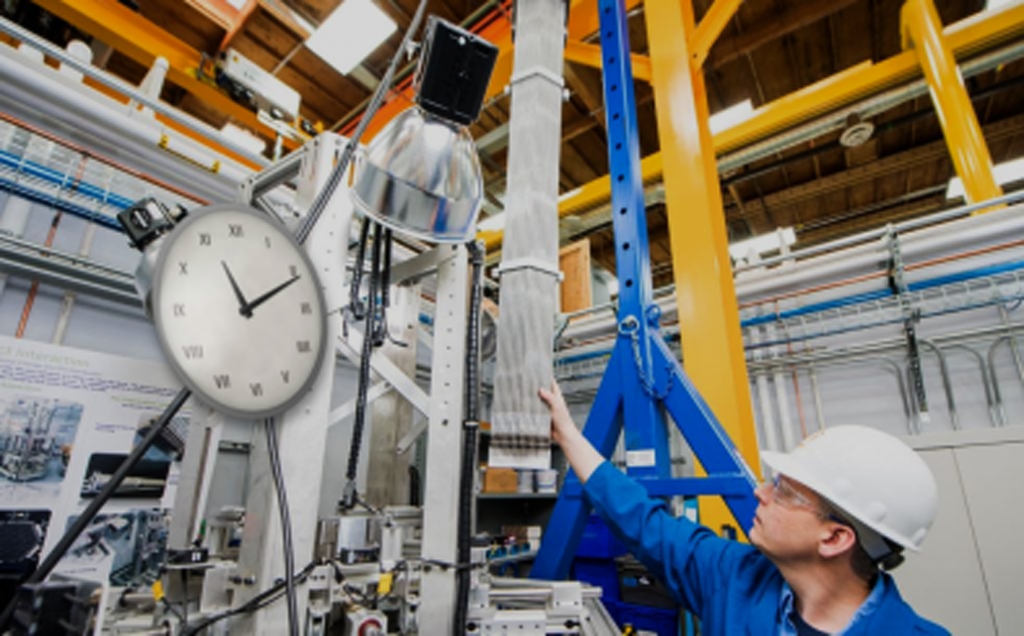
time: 11:11
